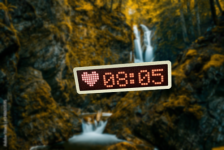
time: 8:05
